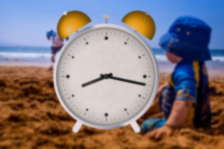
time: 8:17
